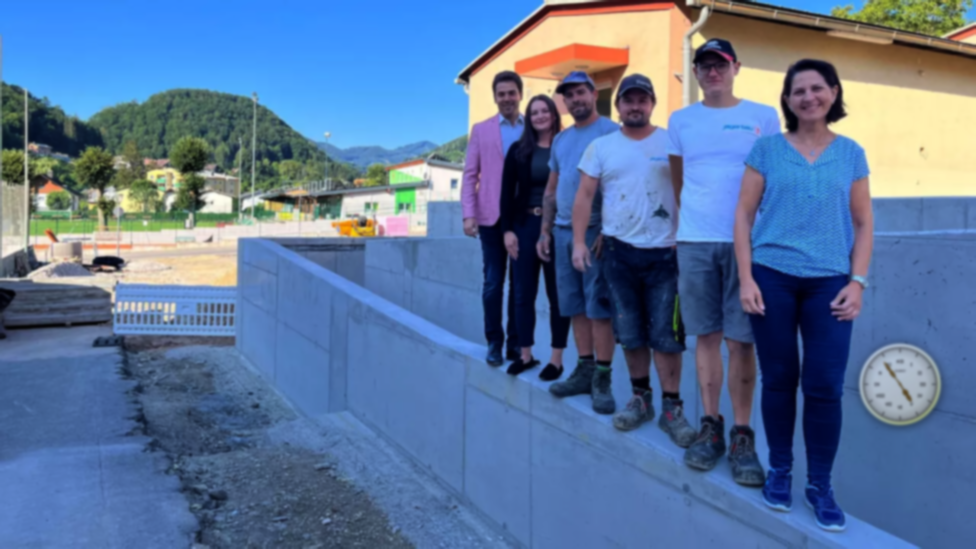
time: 4:54
